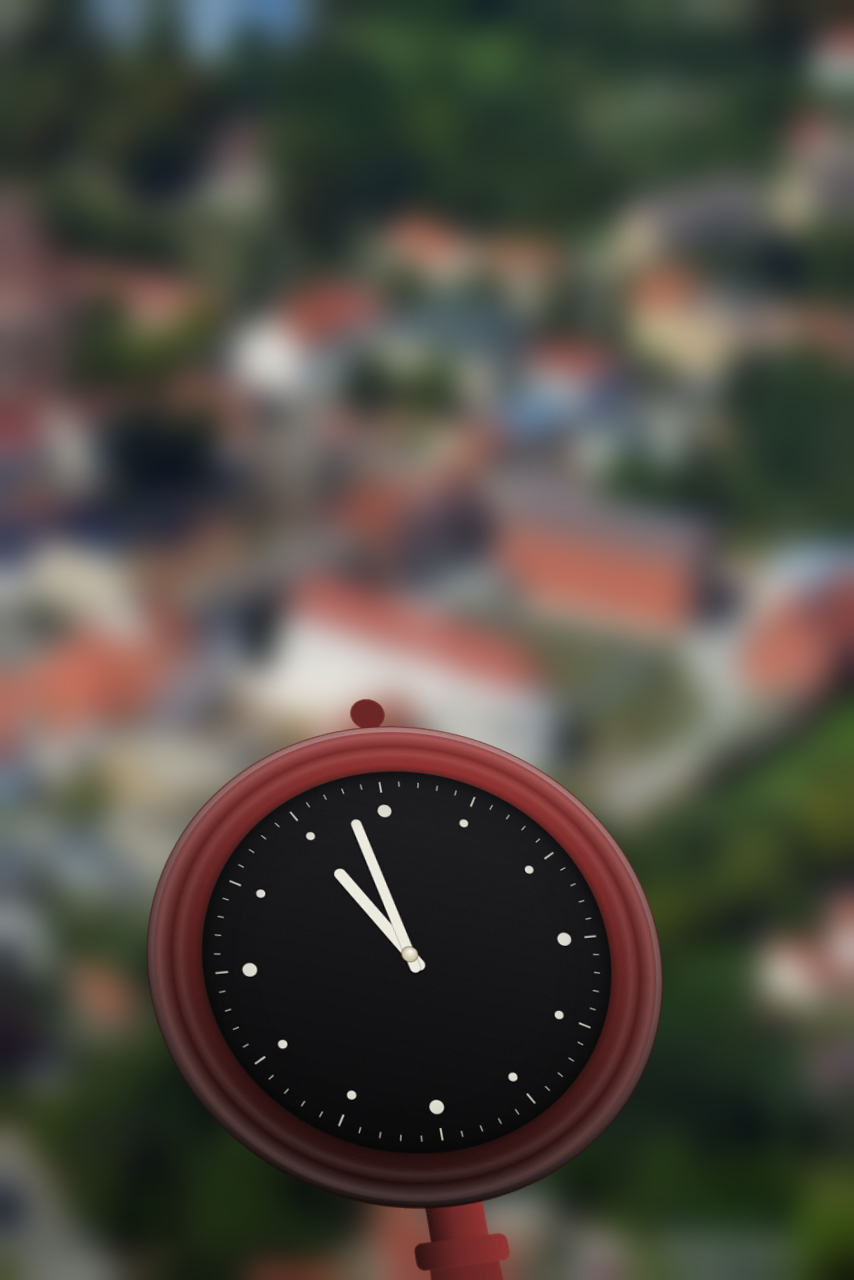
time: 10:58
